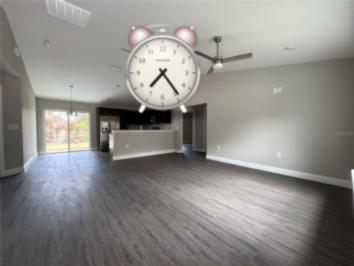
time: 7:24
